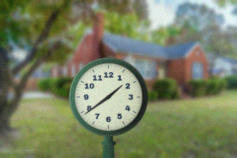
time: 1:39
